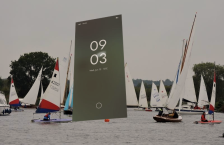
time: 9:03
